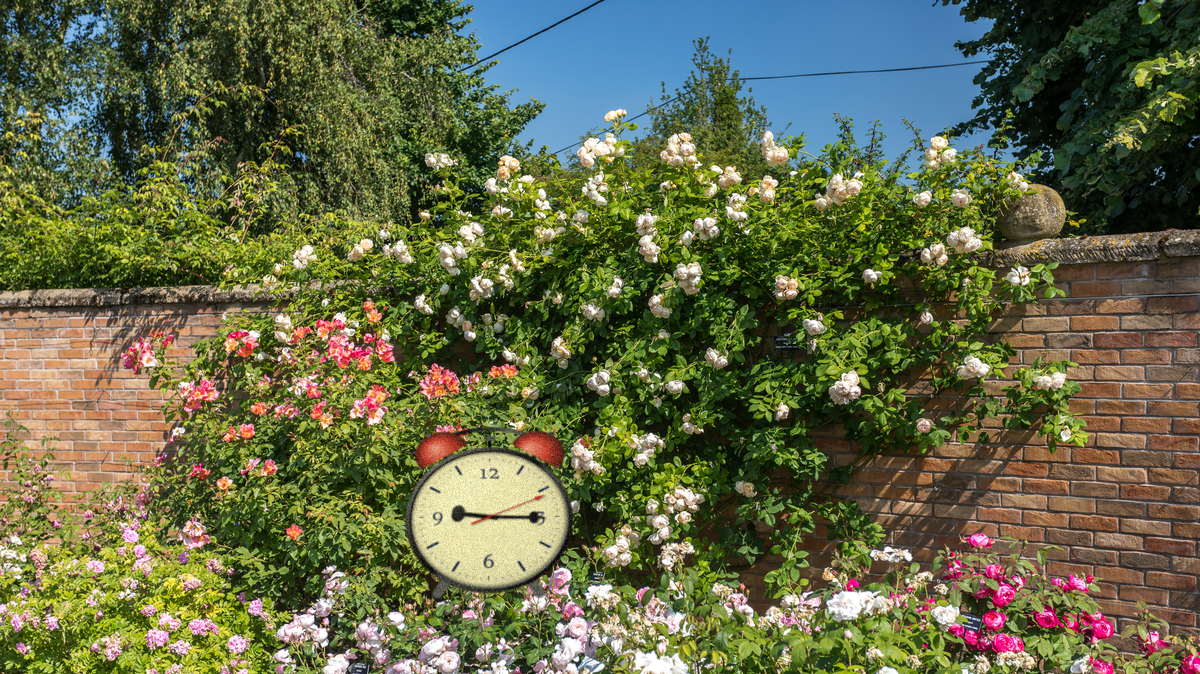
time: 9:15:11
